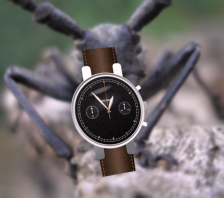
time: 12:54
